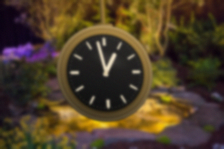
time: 12:58
